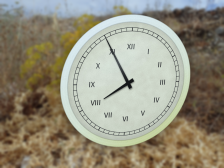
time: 7:55
